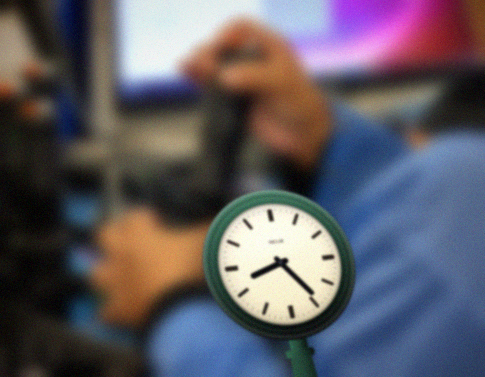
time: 8:24
